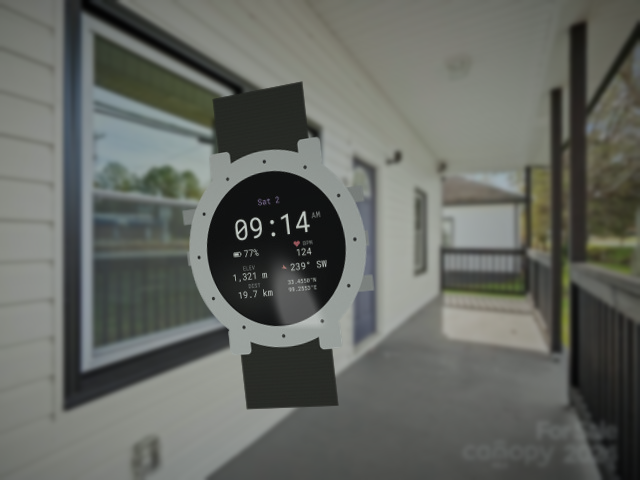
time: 9:14
